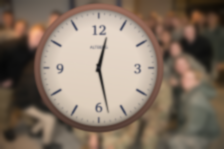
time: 12:28
